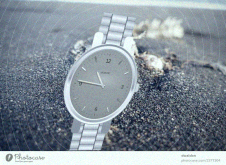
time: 10:46
